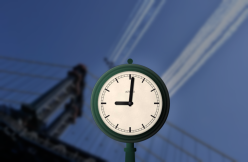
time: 9:01
